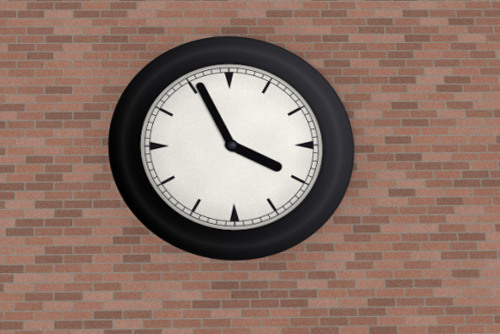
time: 3:56
